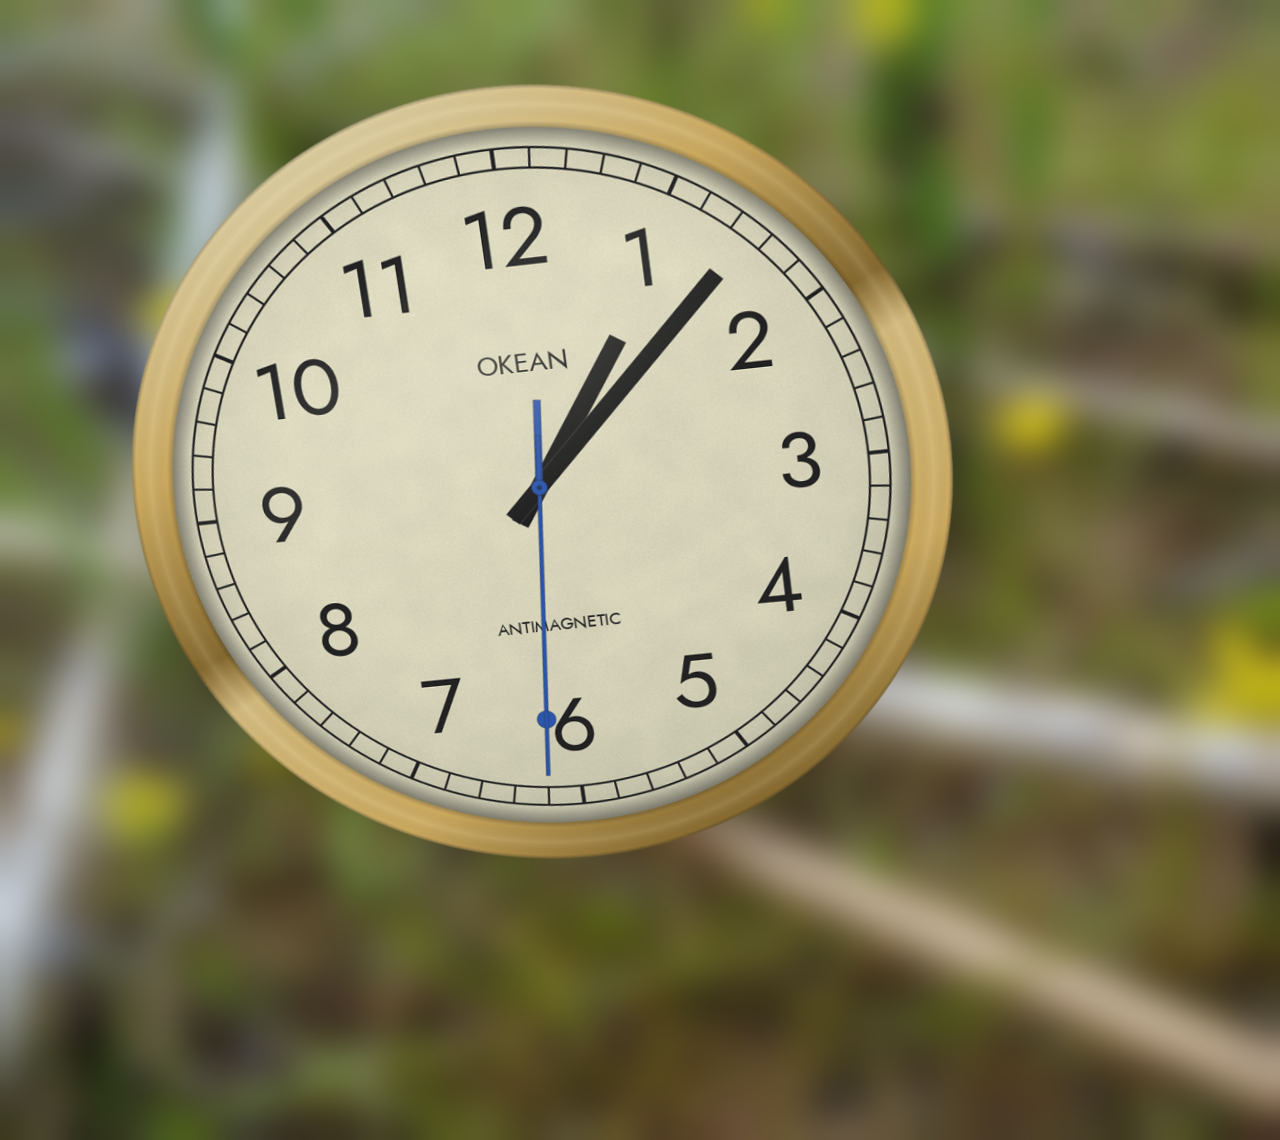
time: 1:07:31
